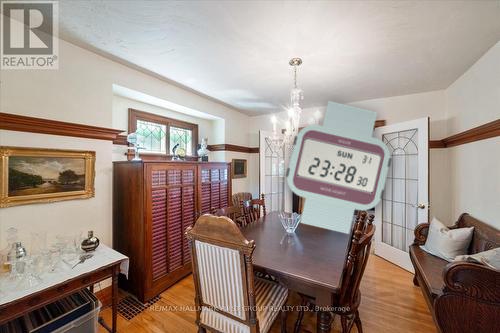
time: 23:28:30
